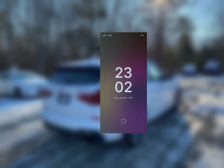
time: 23:02
